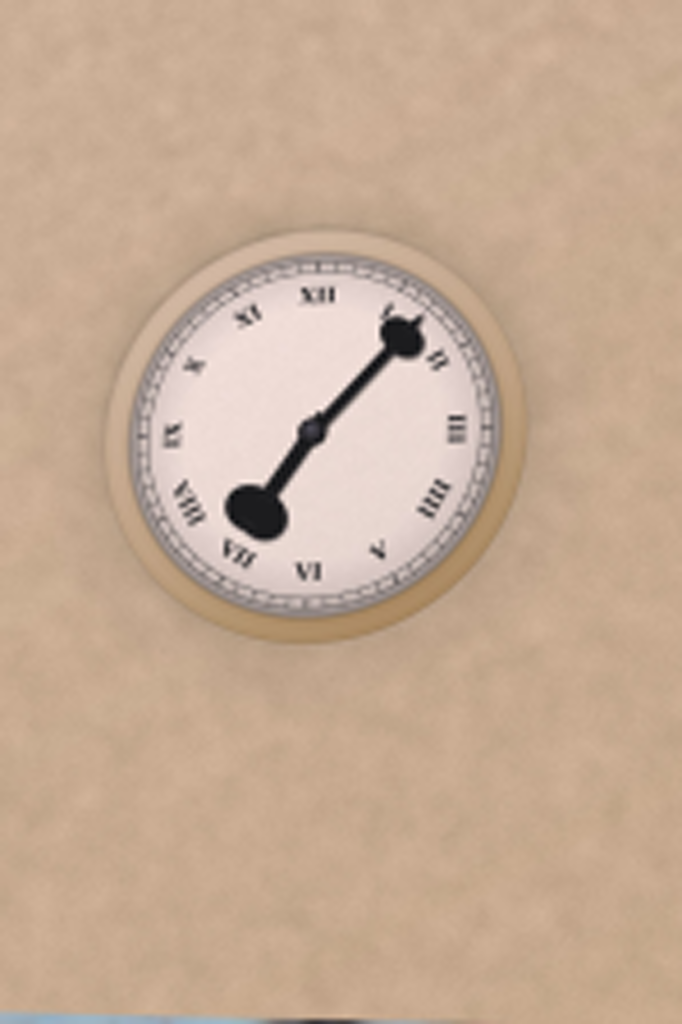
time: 7:07
